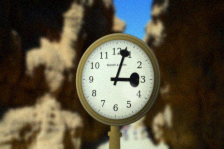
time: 3:03
